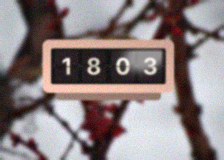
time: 18:03
